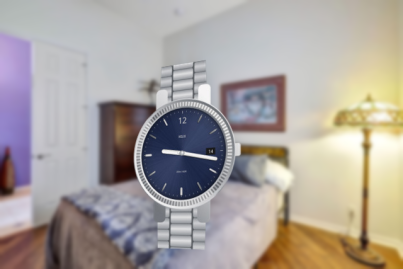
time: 9:17
